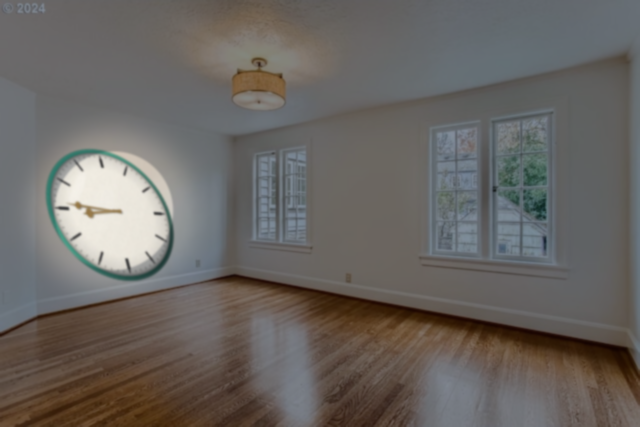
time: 8:46
